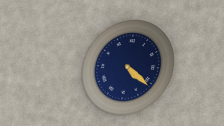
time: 4:21
